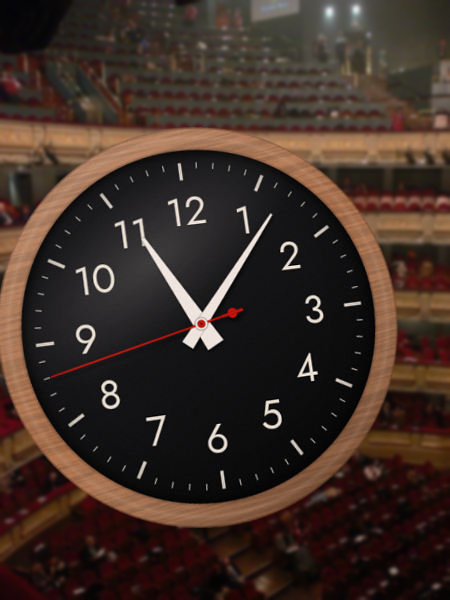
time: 11:06:43
